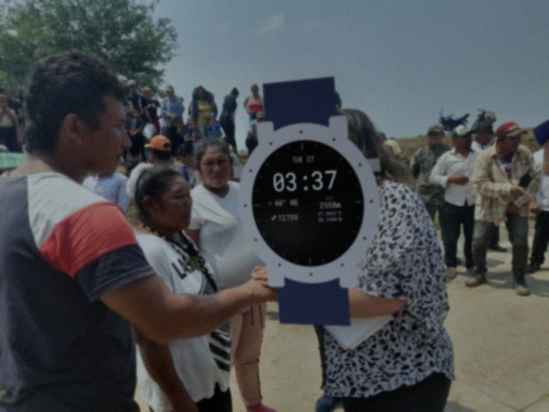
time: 3:37
